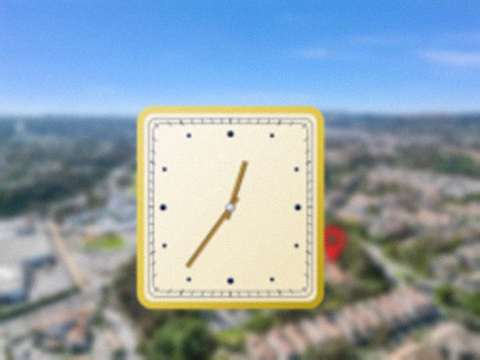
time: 12:36
